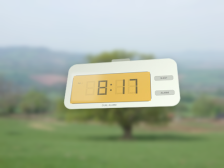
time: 8:17
